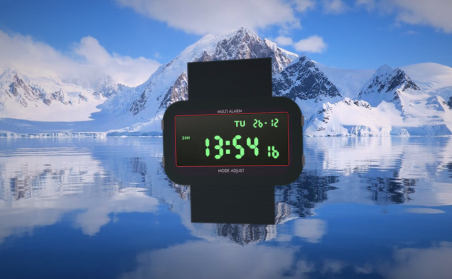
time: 13:54:16
